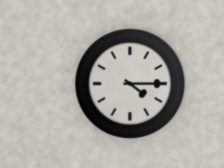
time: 4:15
